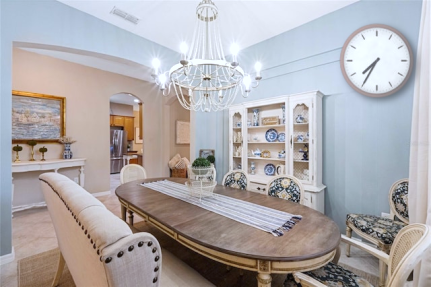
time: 7:35
